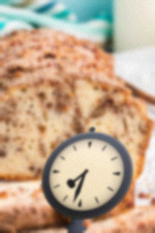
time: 7:32
